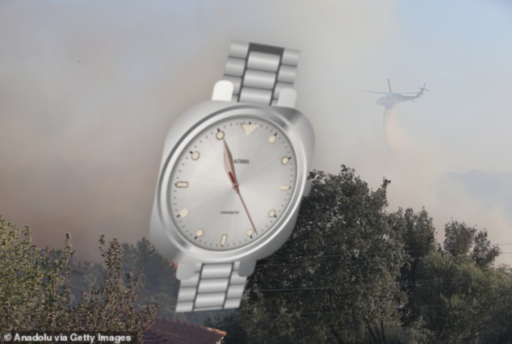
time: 10:55:24
